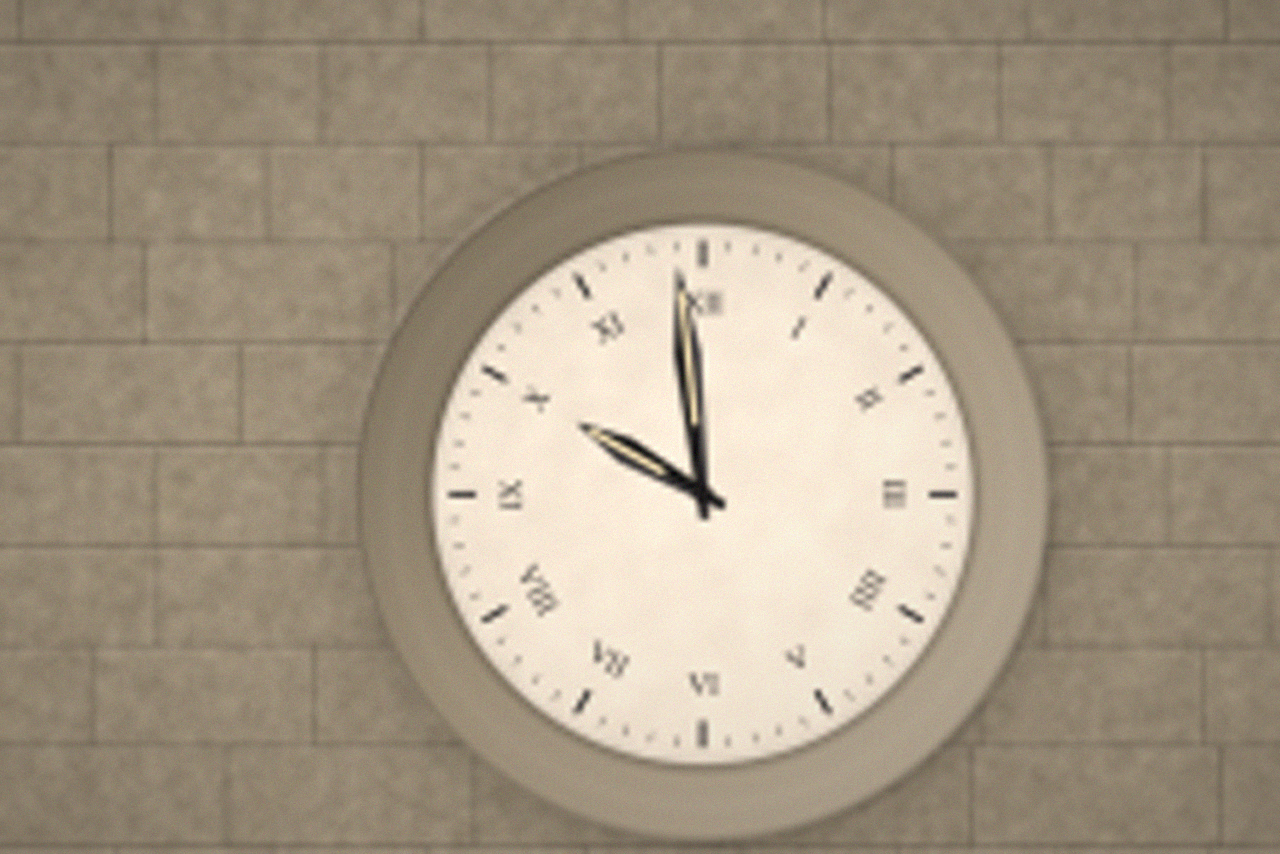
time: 9:59
